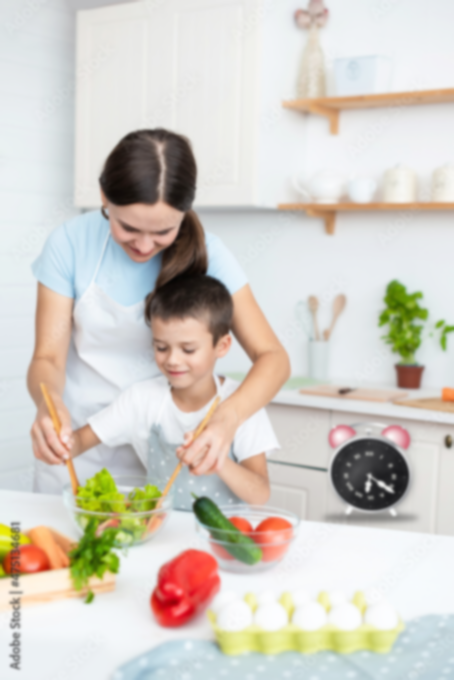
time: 6:21
